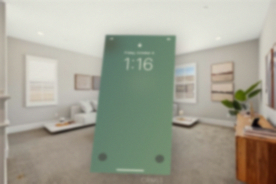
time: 1:16
